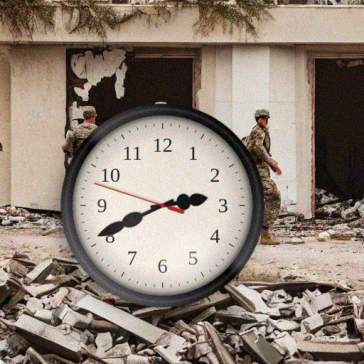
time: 2:40:48
